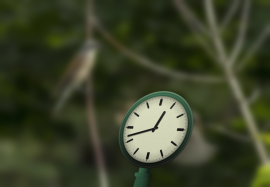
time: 12:42
